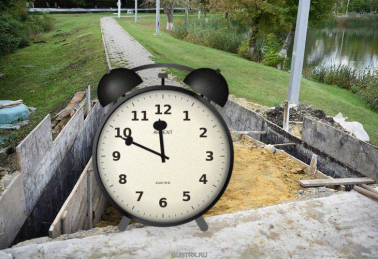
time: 11:49
